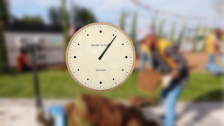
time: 1:06
